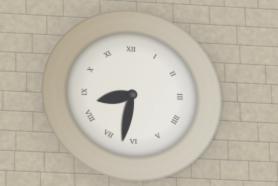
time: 8:32
